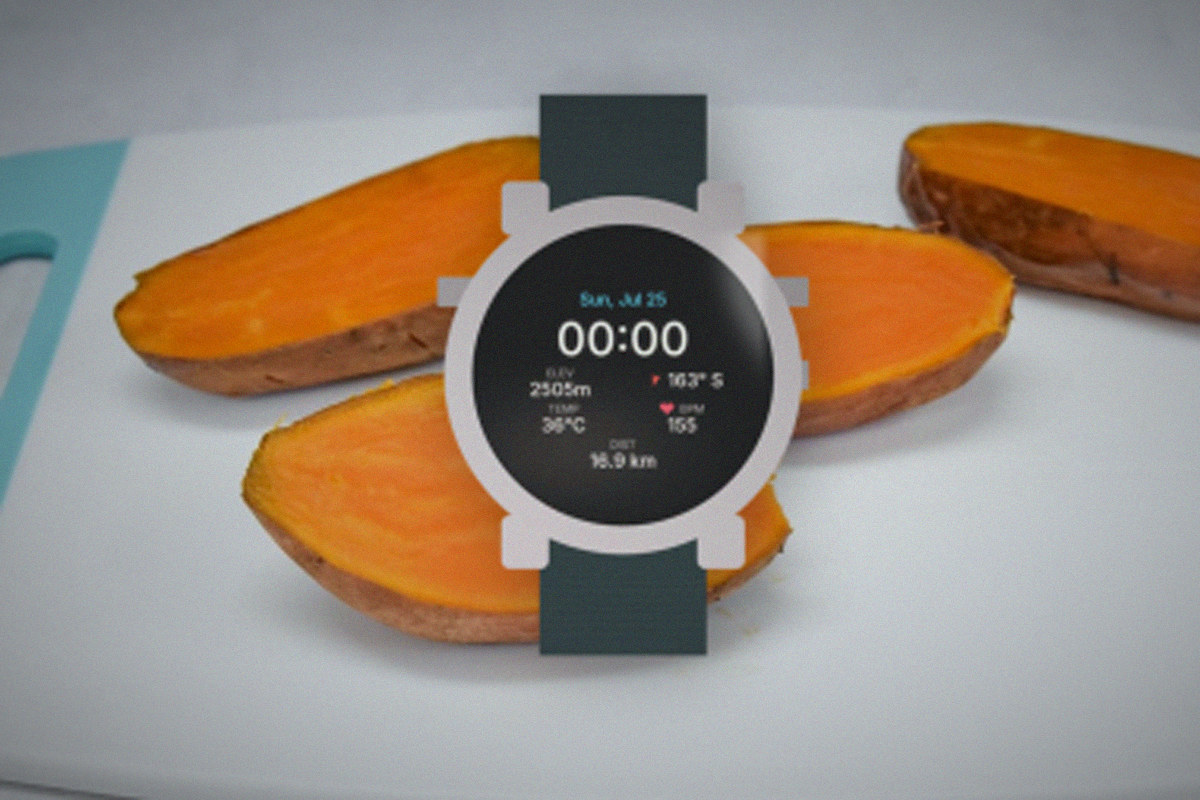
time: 0:00
